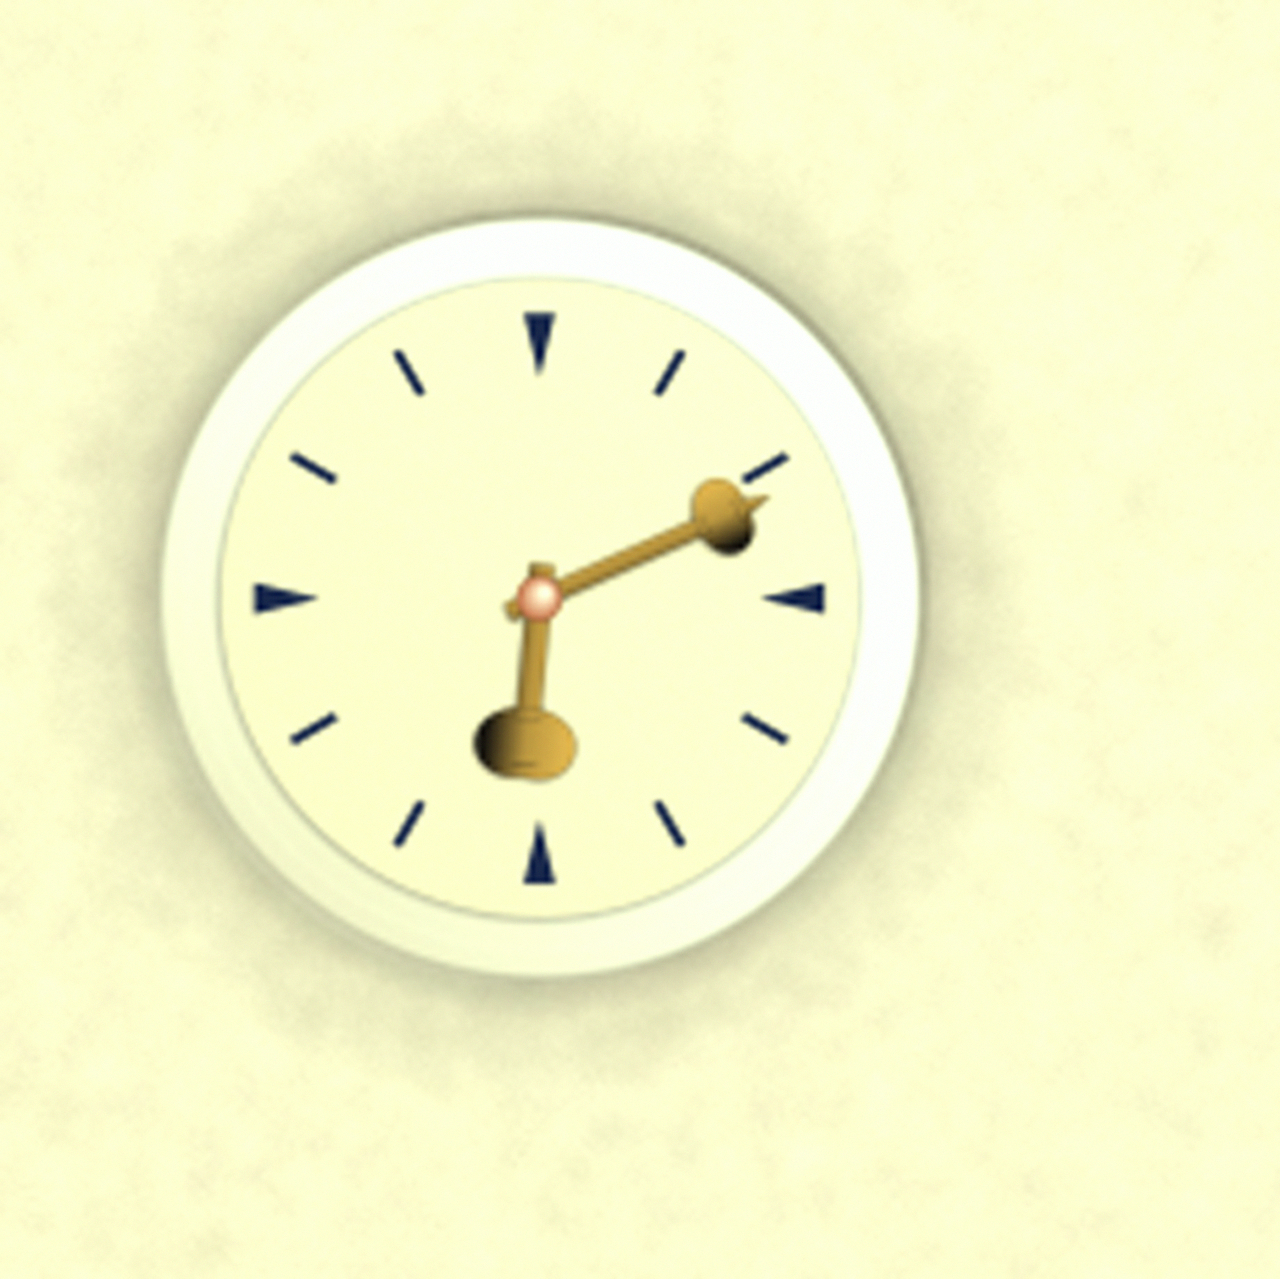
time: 6:11
